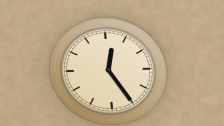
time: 12:25
